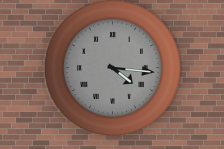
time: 4:16
